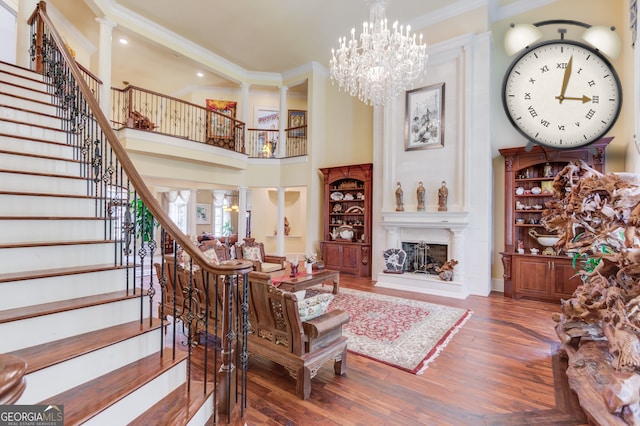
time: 3:02
